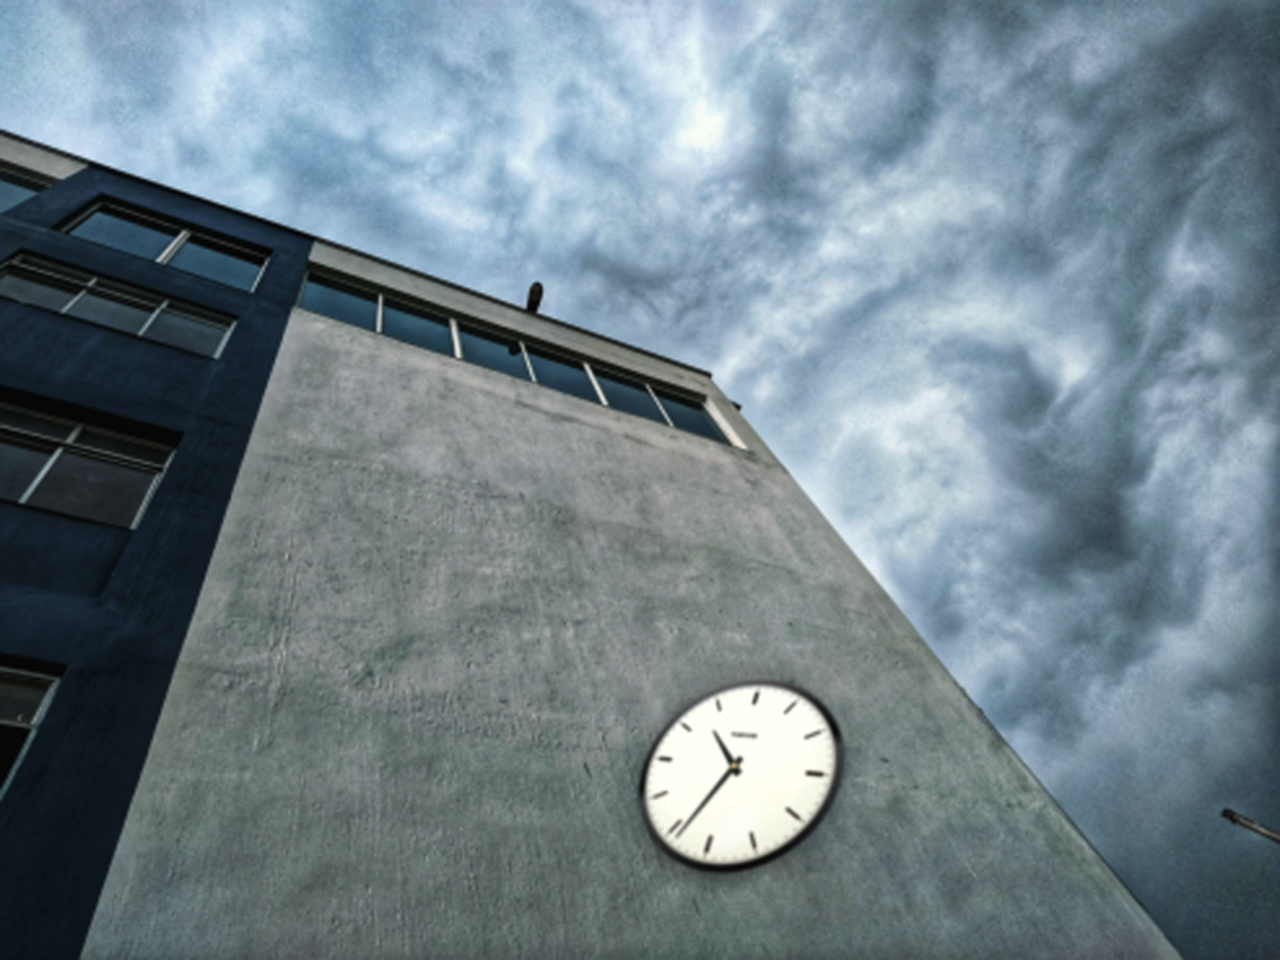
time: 10:34
